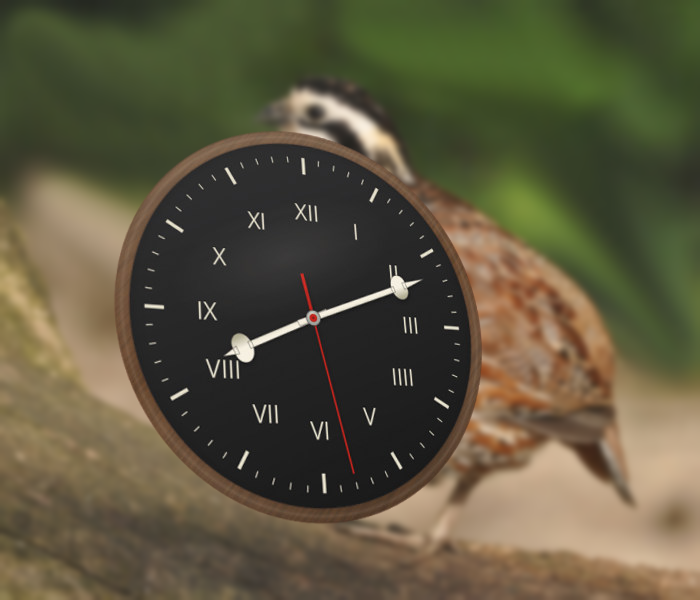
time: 8:11:28
